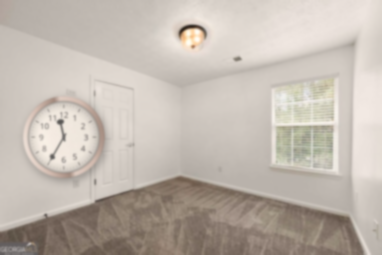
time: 11:35
